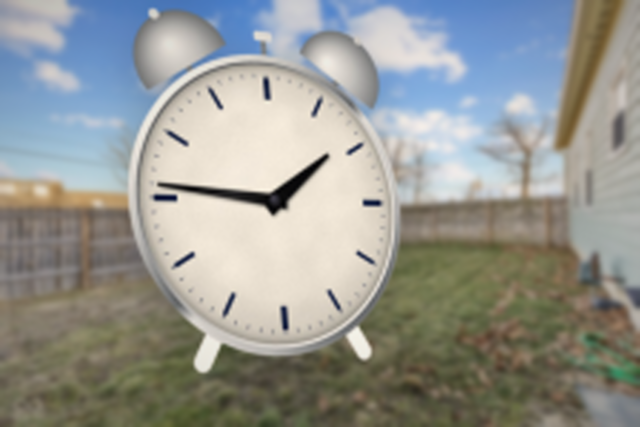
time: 1:46
